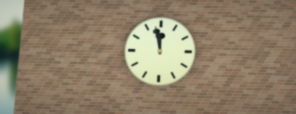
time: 11:58
